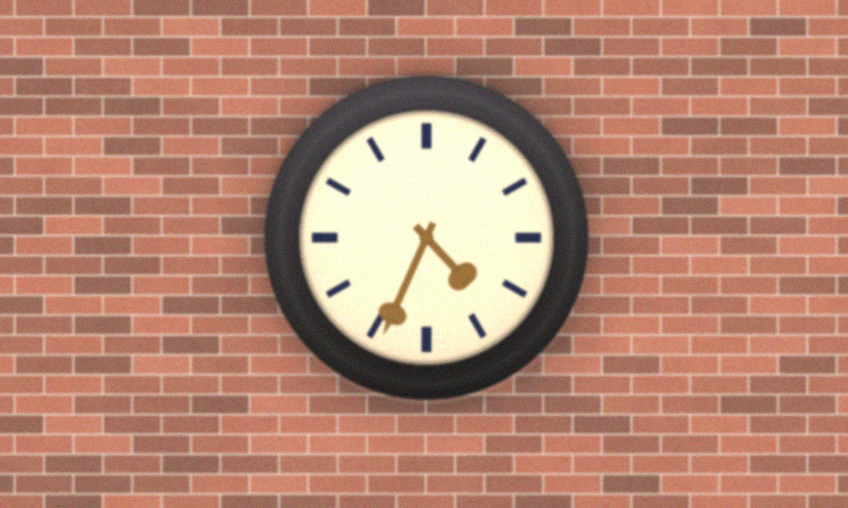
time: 4:34
